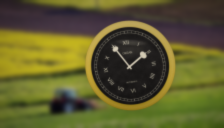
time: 1:55
